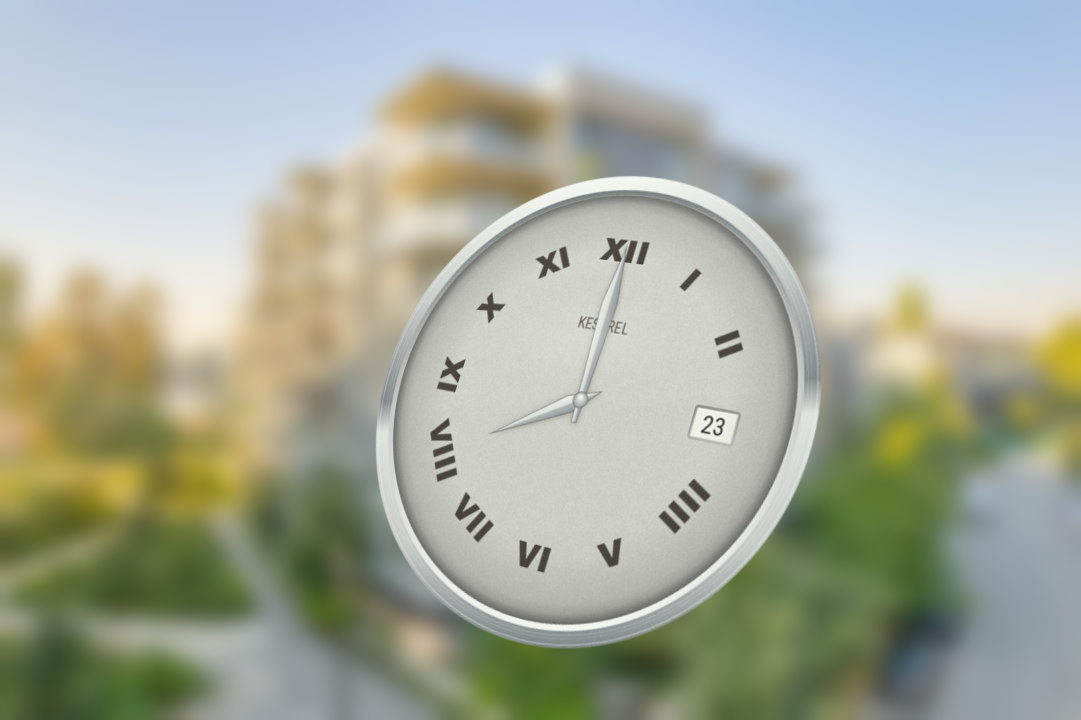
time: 8:00
